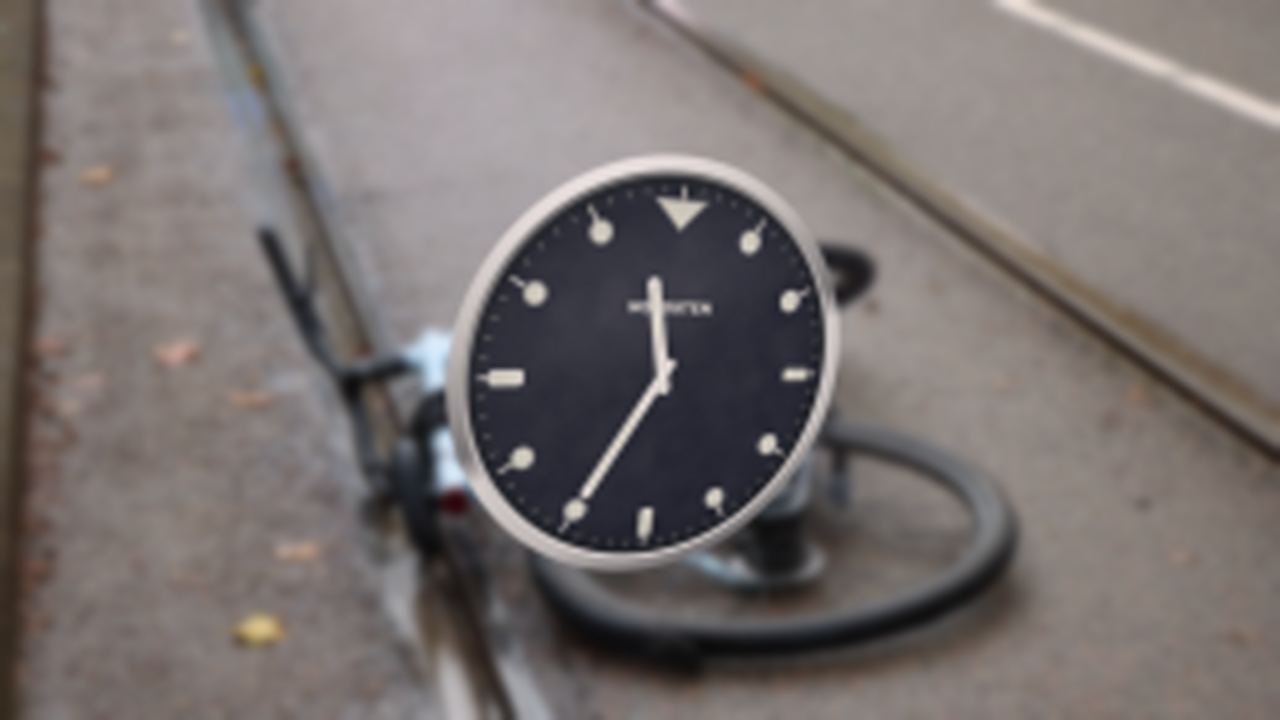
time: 11:35
